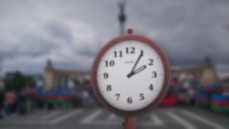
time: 2:05
